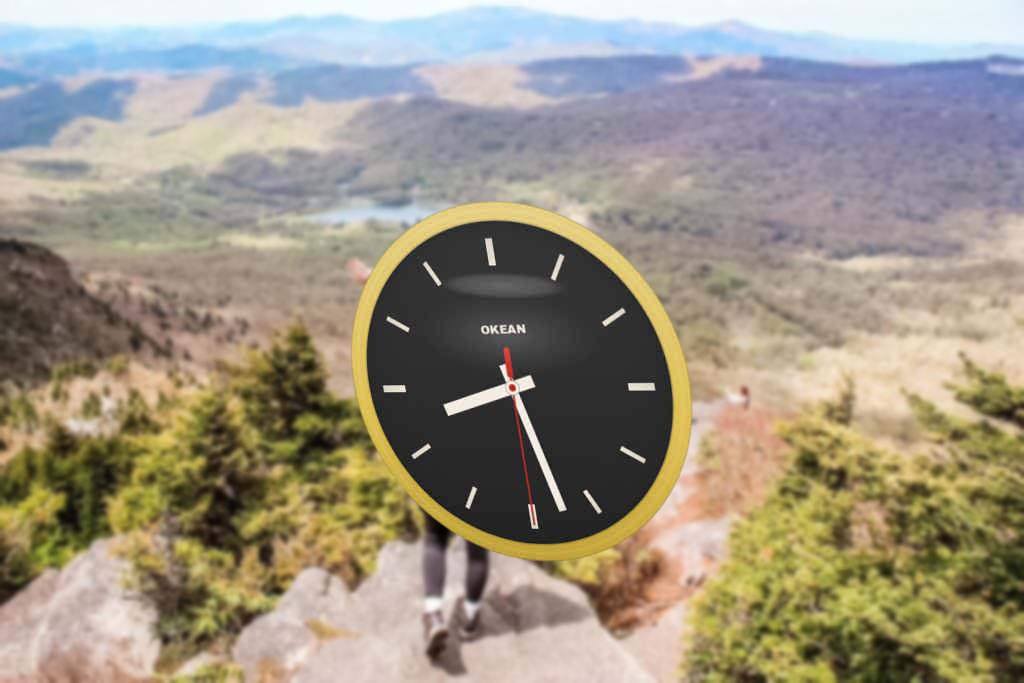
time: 8:27:30
